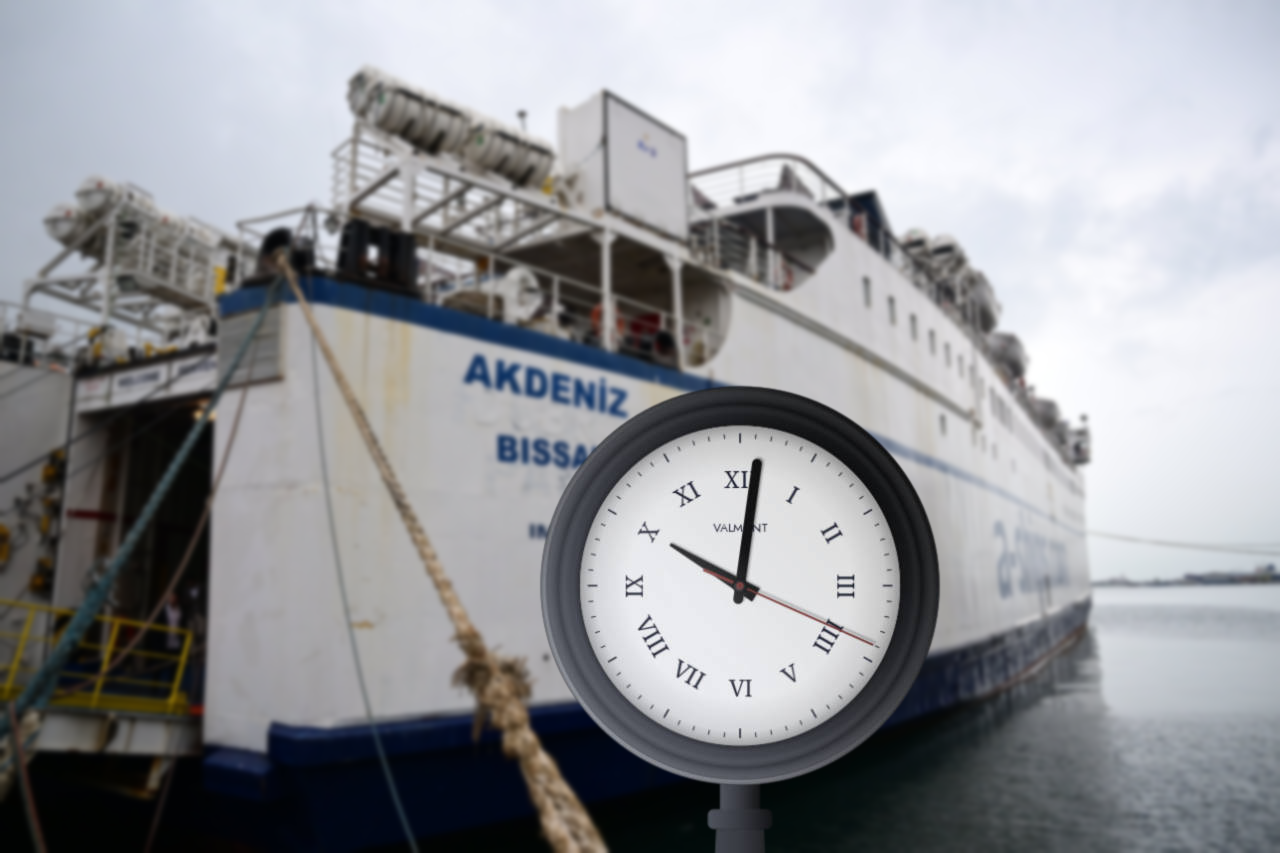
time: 10:01:19
